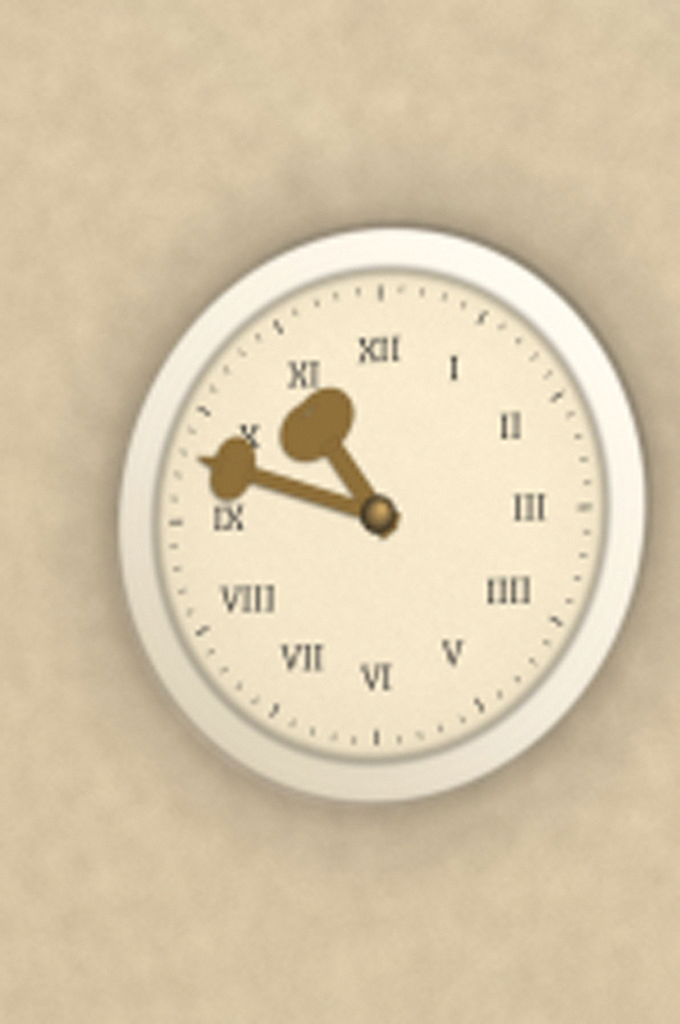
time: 10:48
